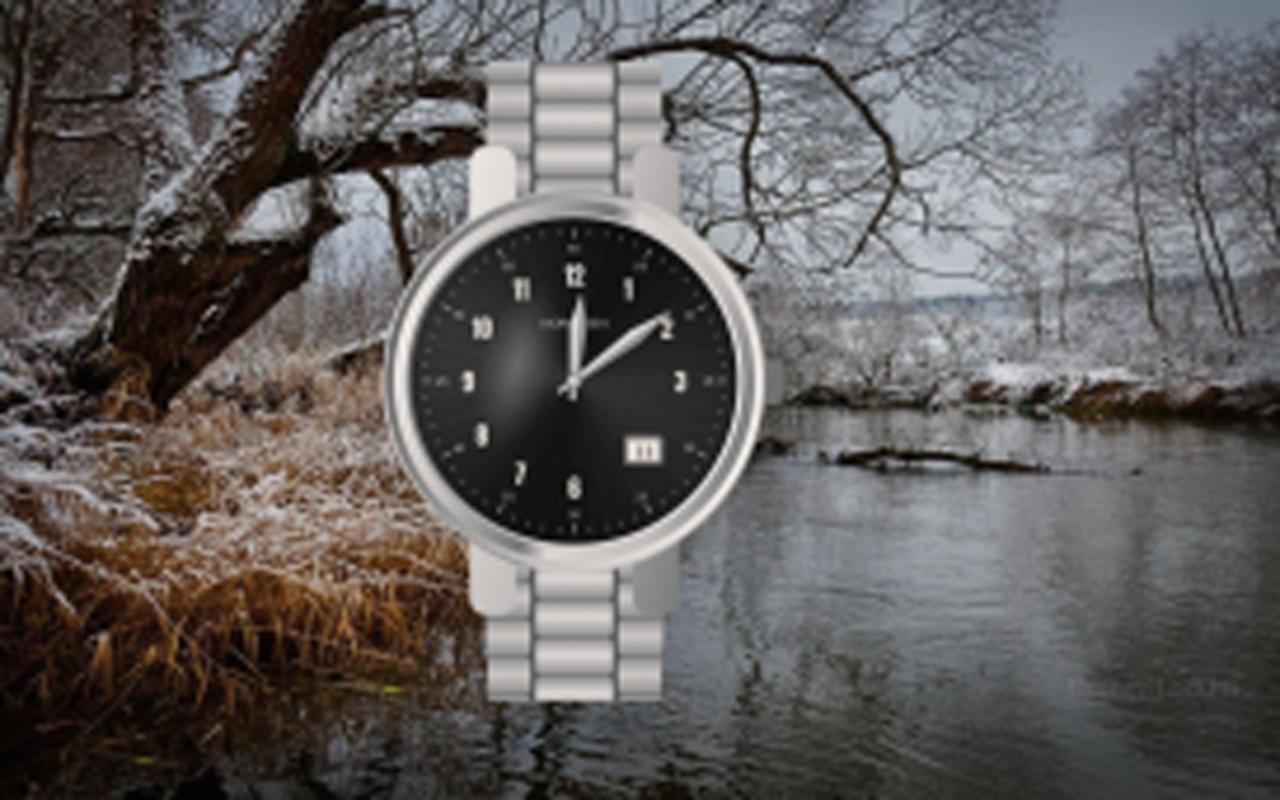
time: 12:09
